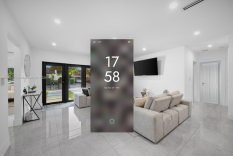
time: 17:58
